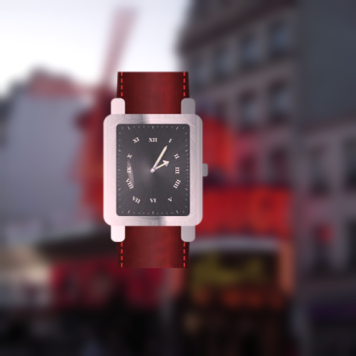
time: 2:05
